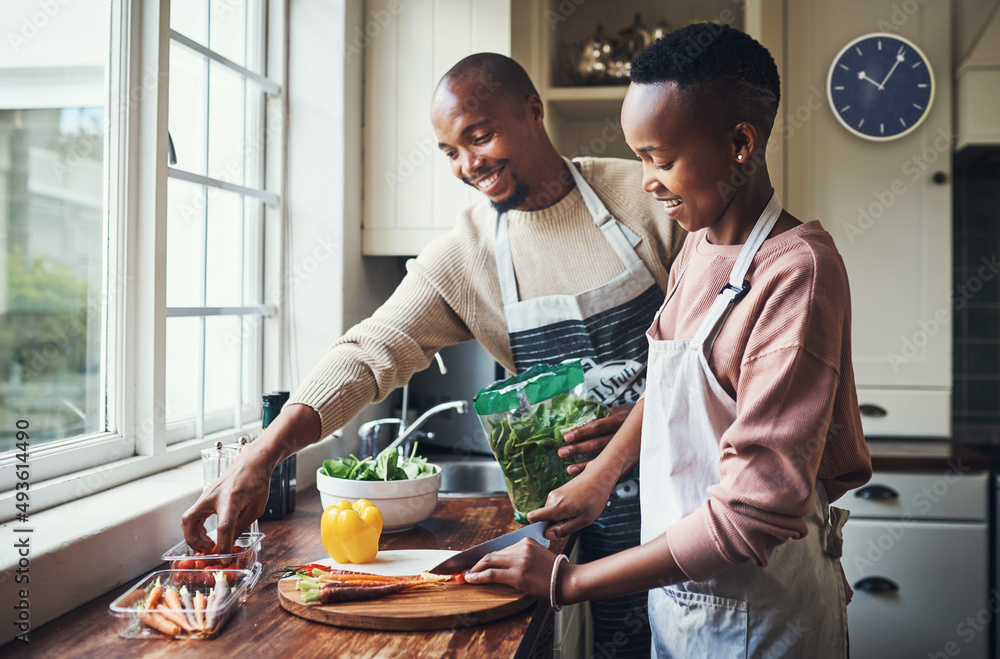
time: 10:06
